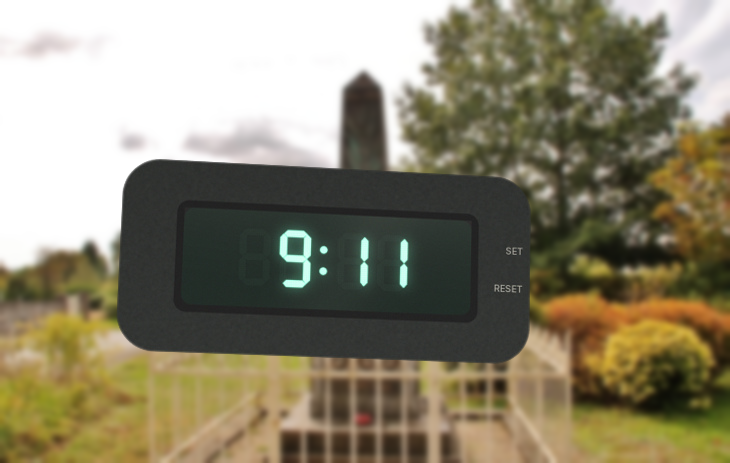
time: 9:11
